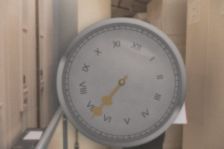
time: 6:33
